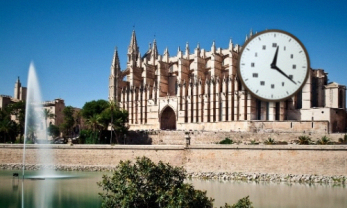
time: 12:21
